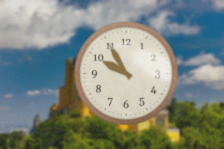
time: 9:55
